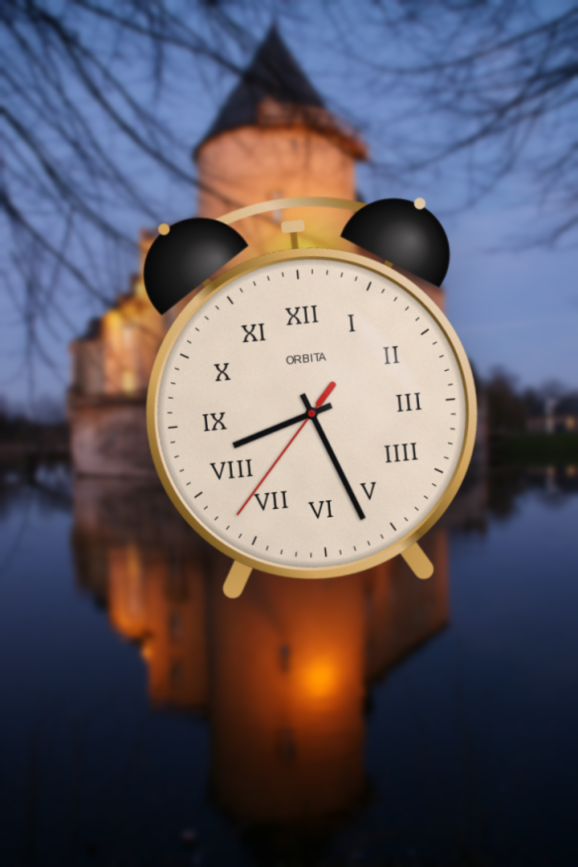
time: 8:26:37
